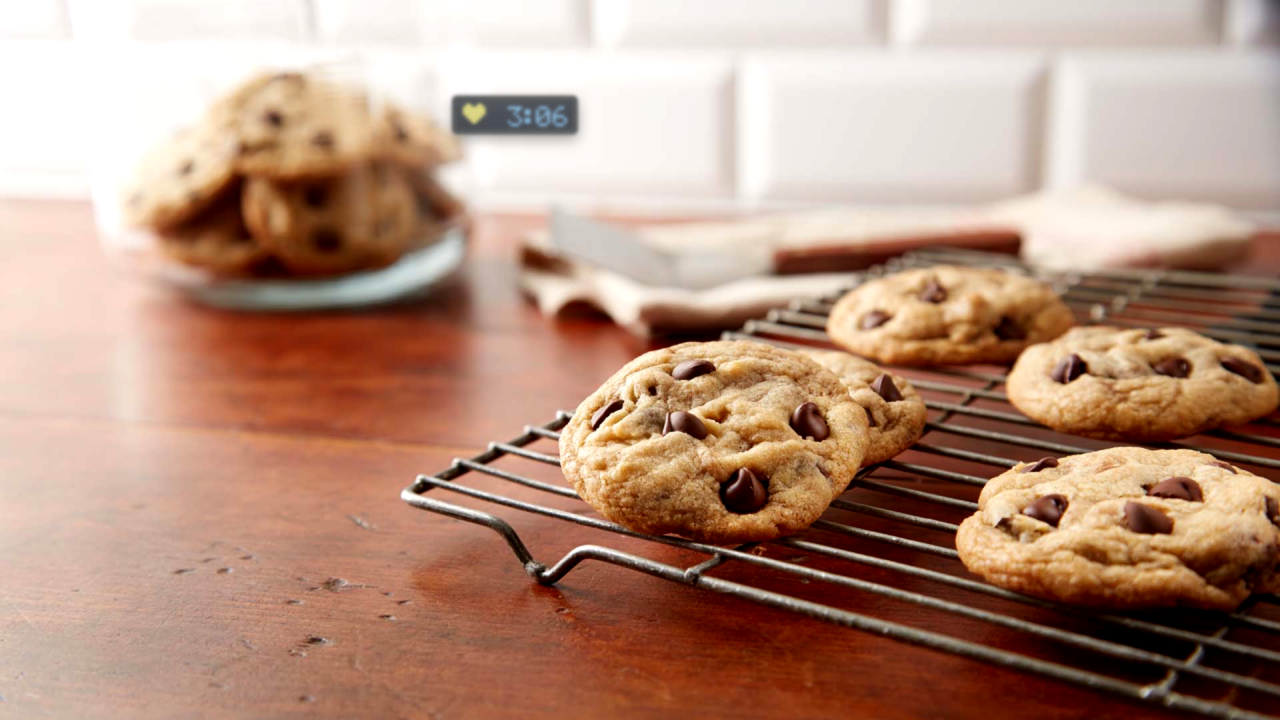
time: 3:06
